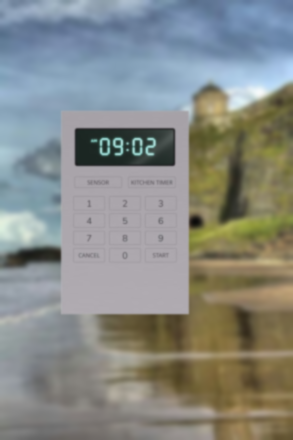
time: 9:02
